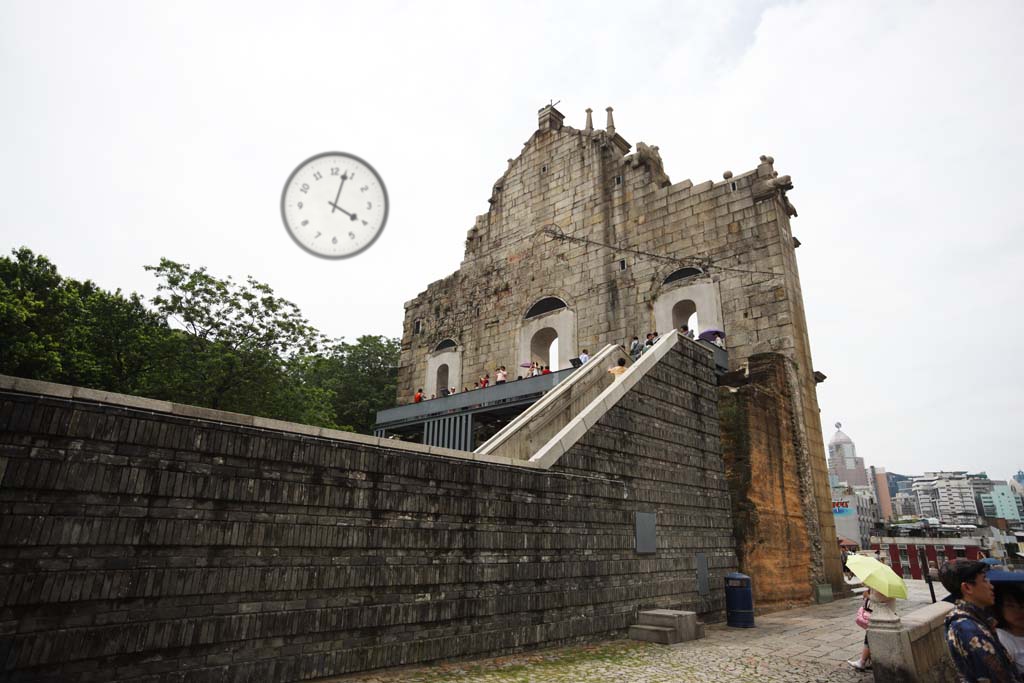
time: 4:03
